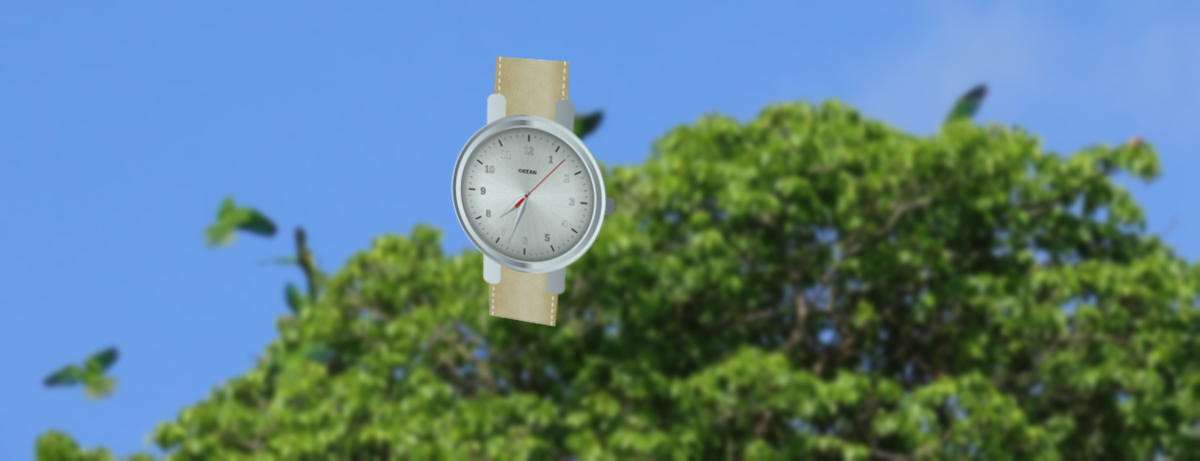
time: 7:33:07
